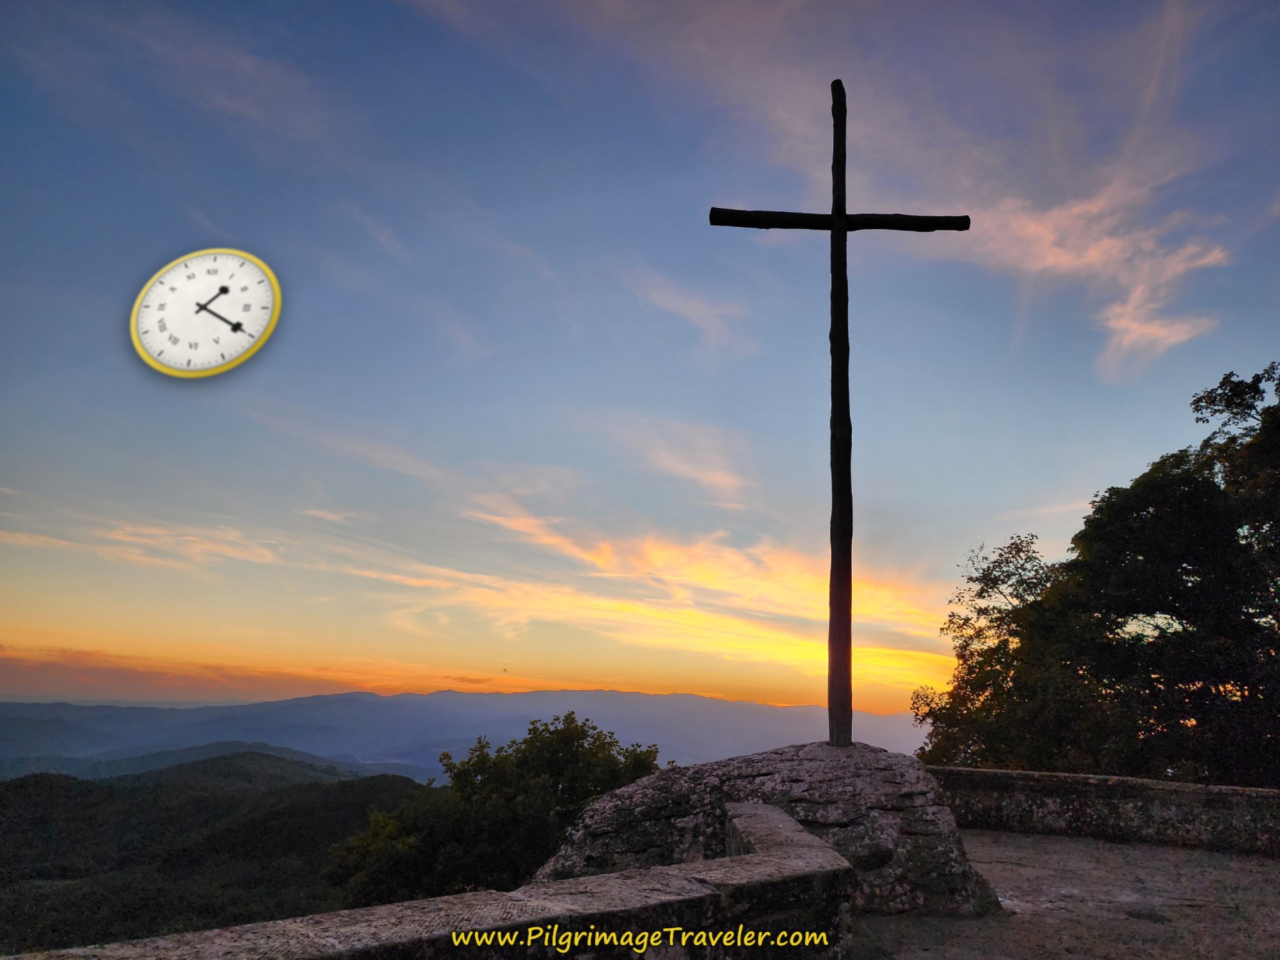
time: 1:20
